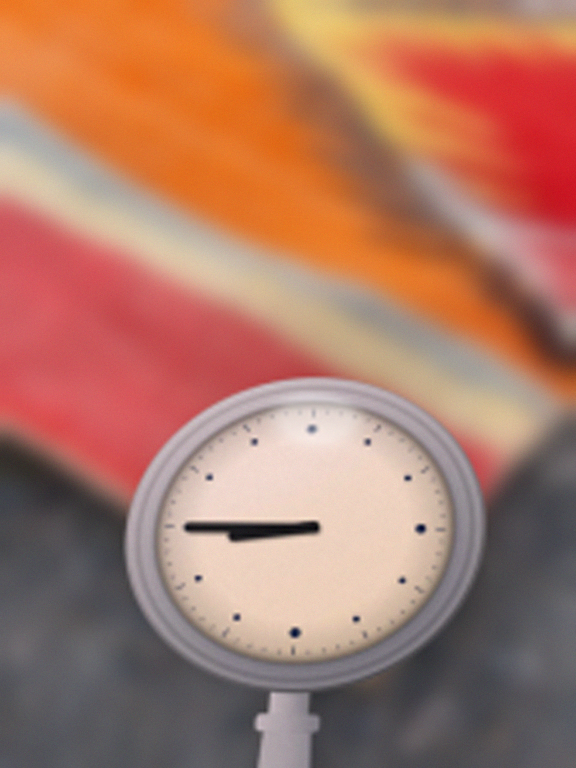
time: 8:45
